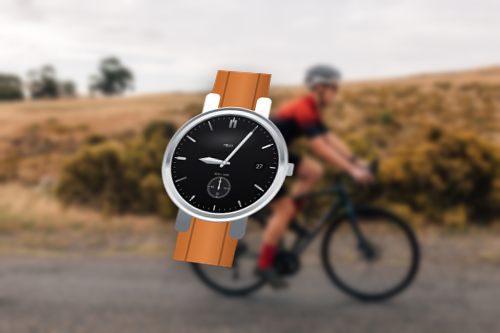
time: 9:05
